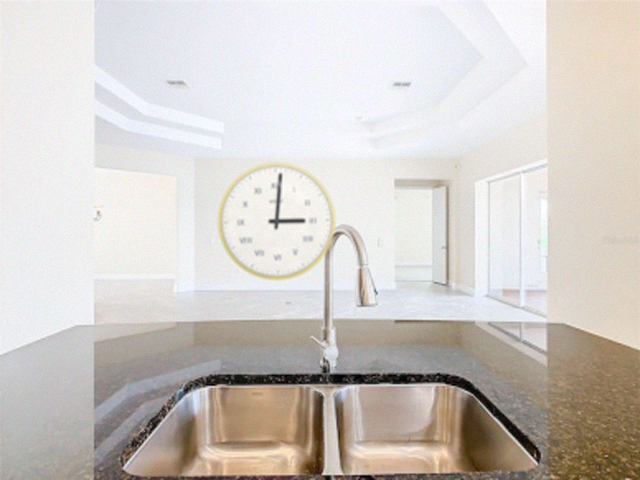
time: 3:01
